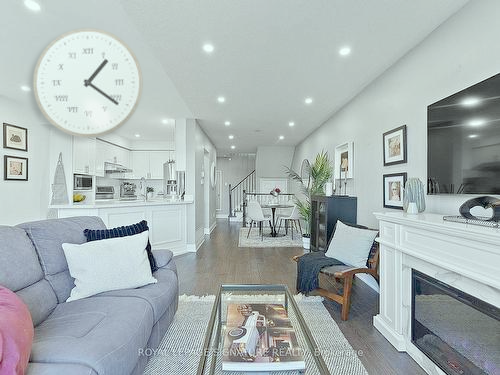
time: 1:21
